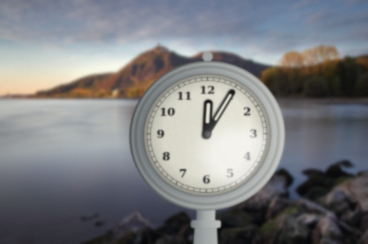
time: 12:05
